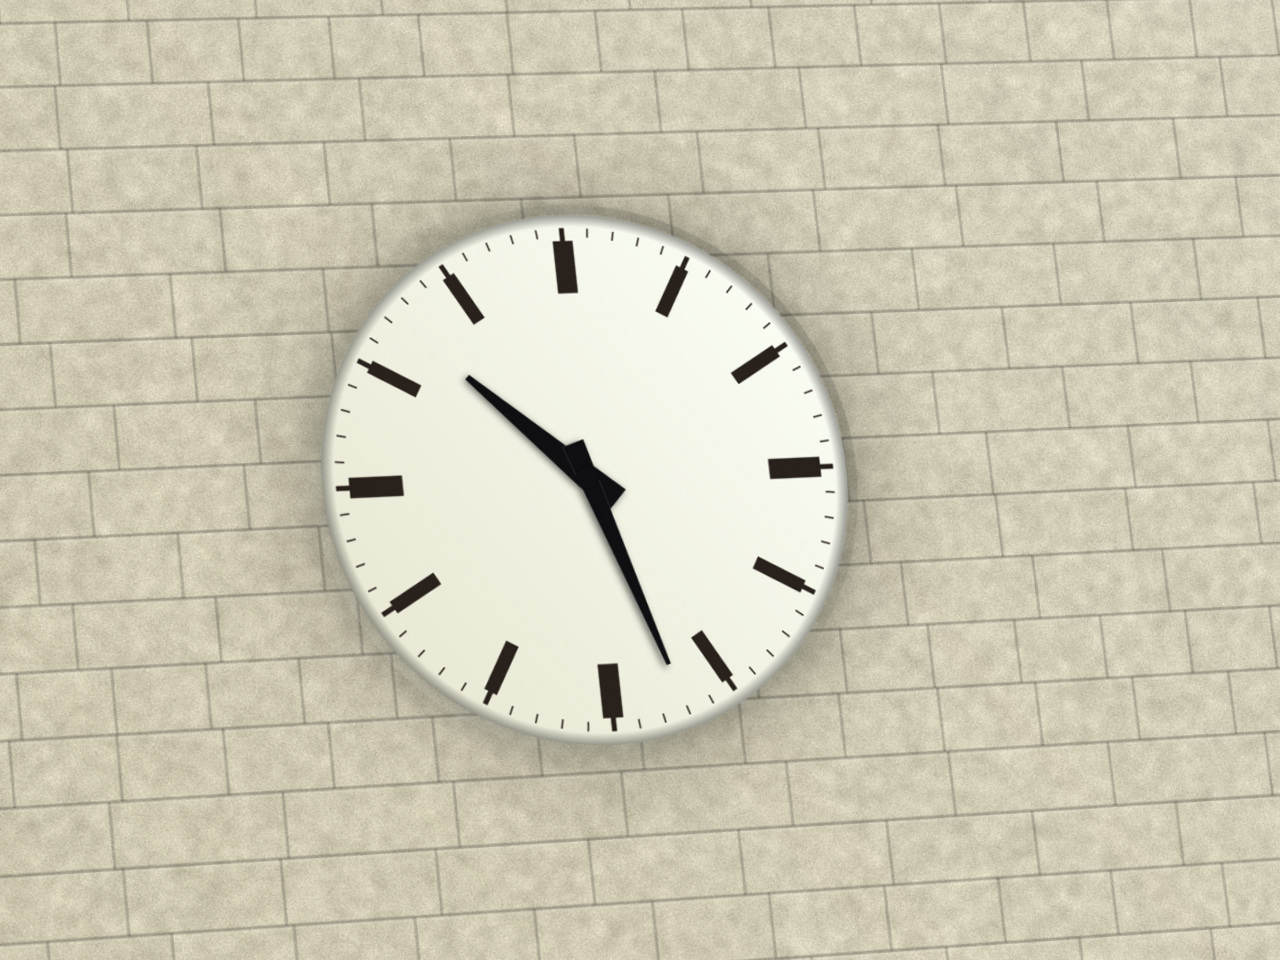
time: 10:27
